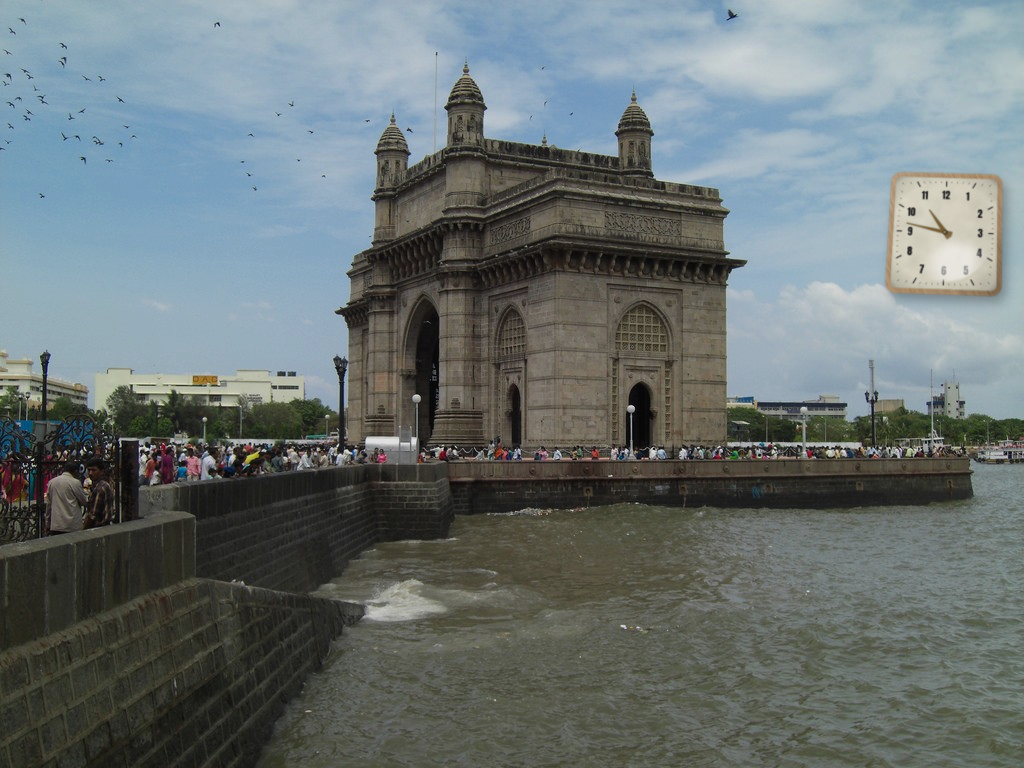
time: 10:47
